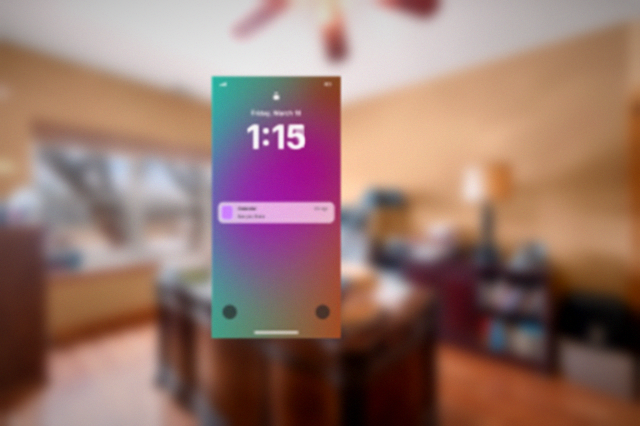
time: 1:15
